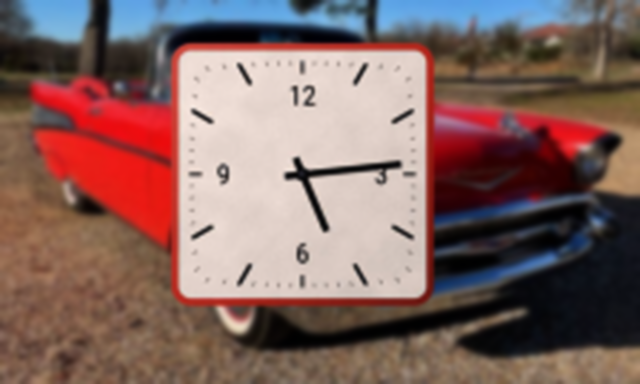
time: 5:14
